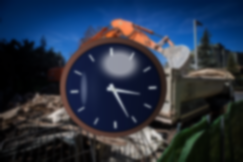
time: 3:26
